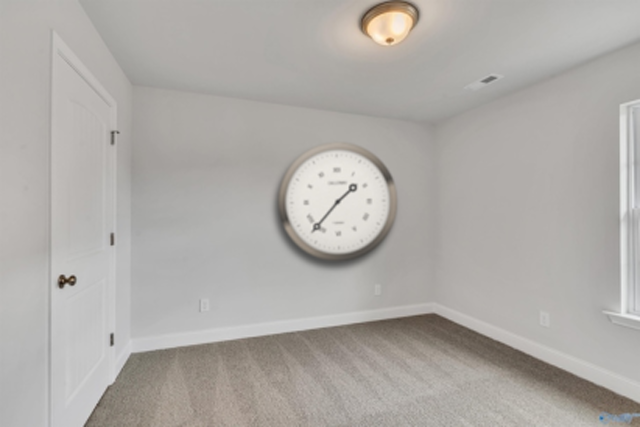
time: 1:37
